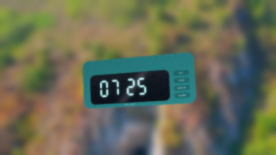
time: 7:25
